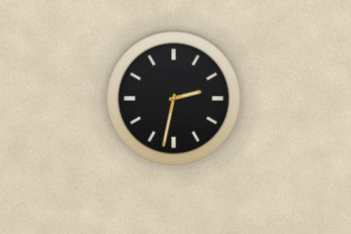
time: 2:32
